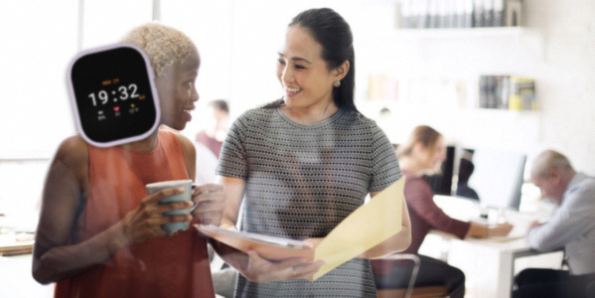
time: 19:32
